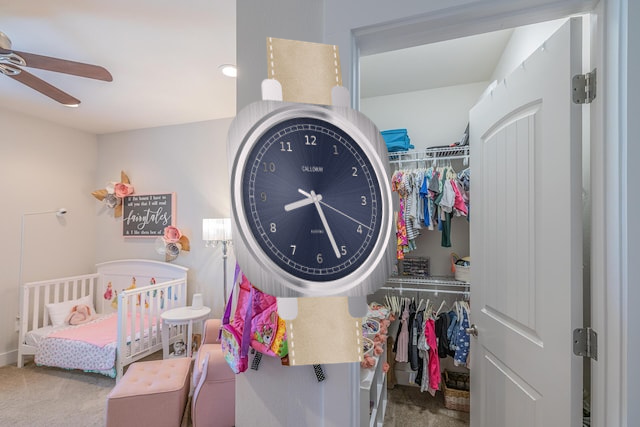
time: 8:26:19
